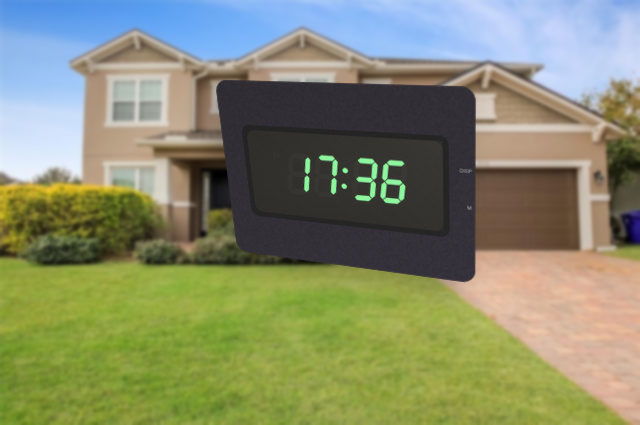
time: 17:36
